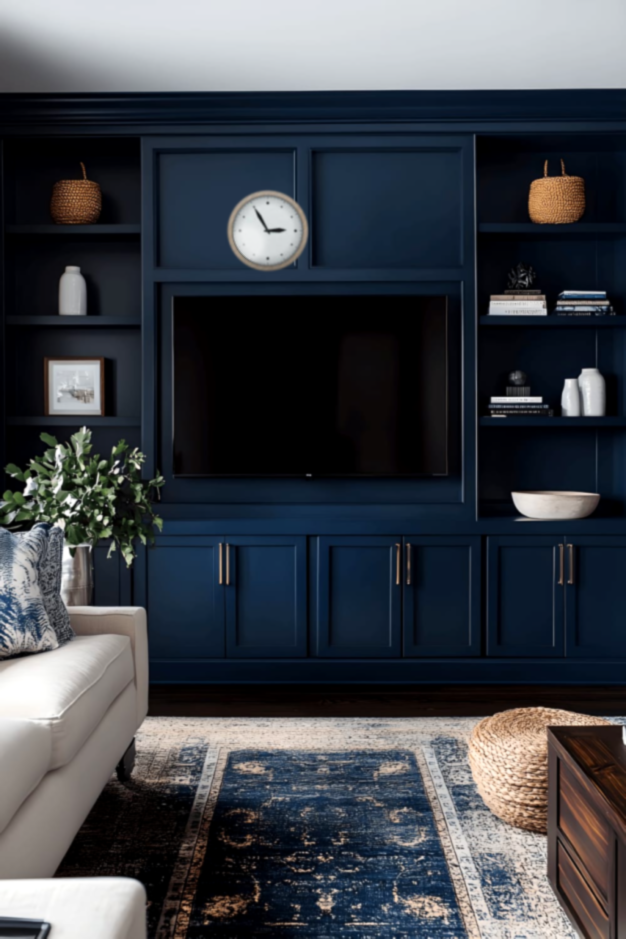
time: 2:55
